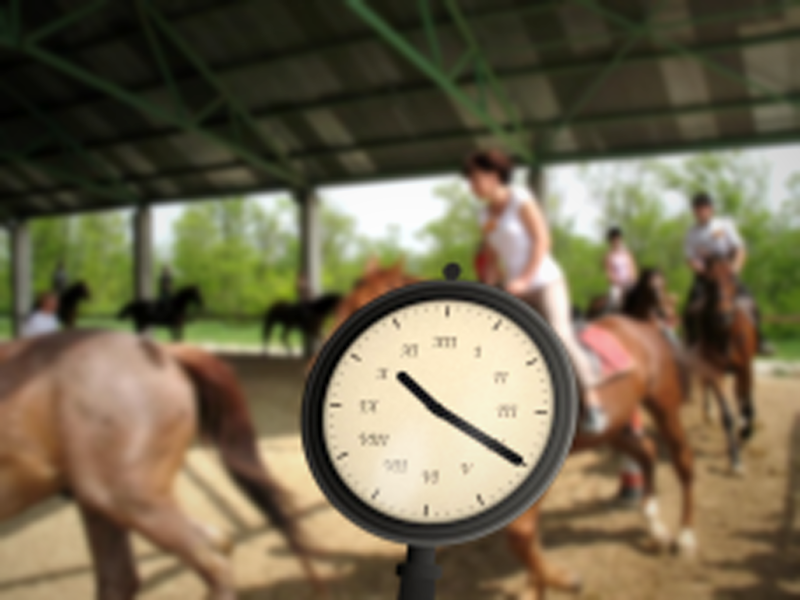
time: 10:20
